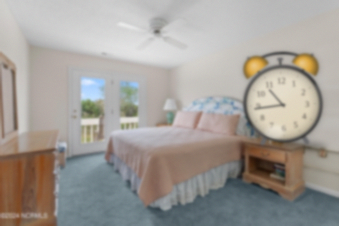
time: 10:44
